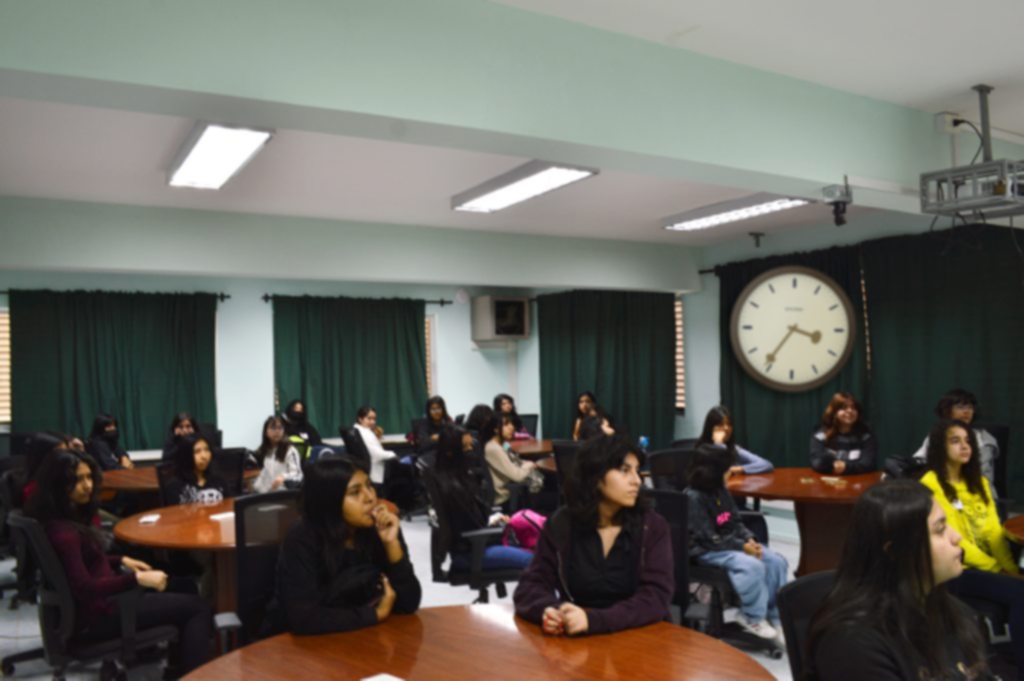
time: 3:36
